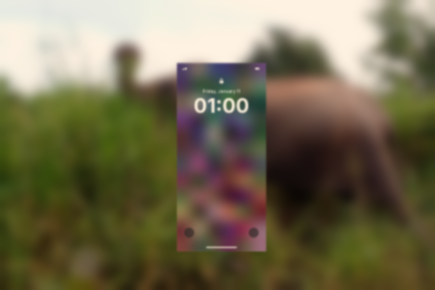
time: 1:00
